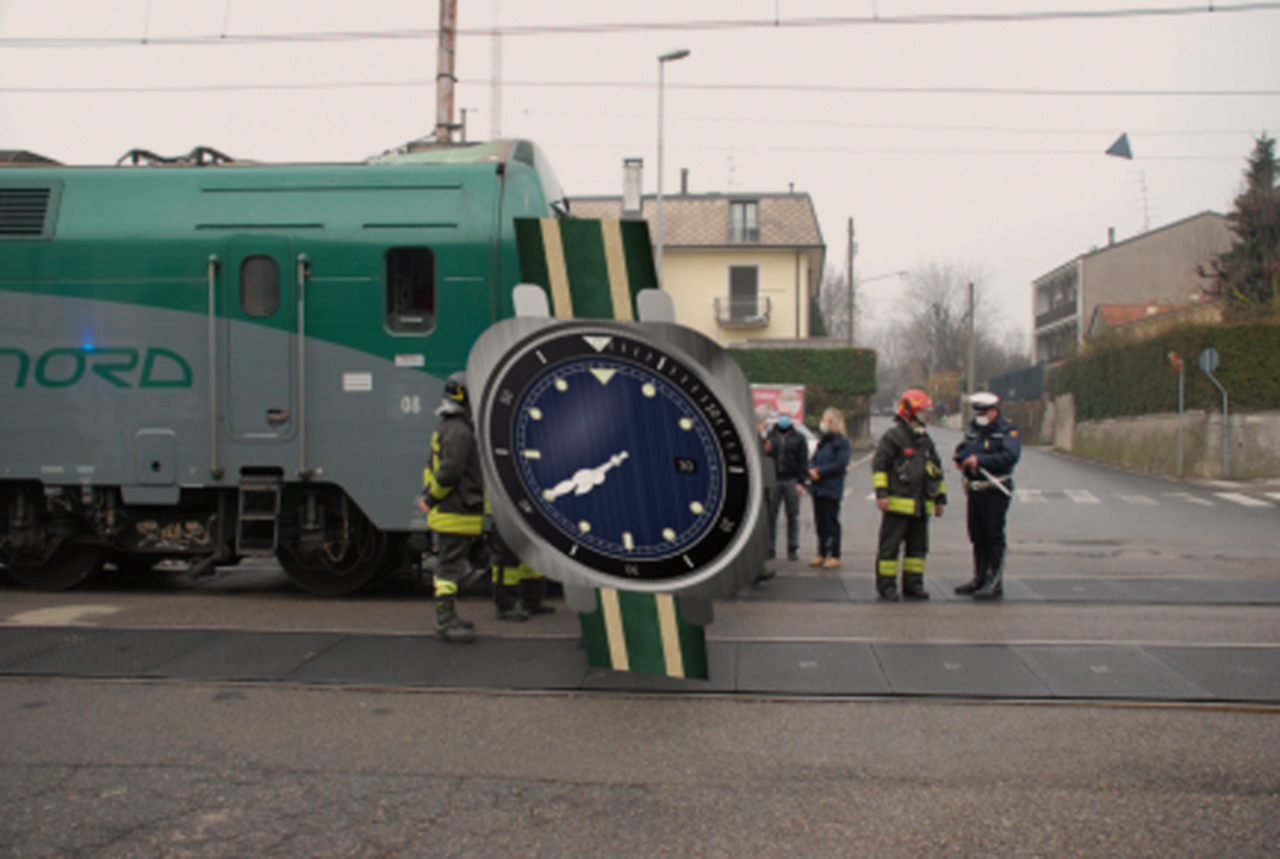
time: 7:40
